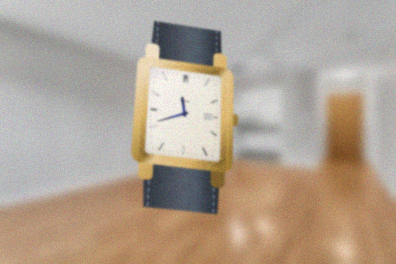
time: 11:41
